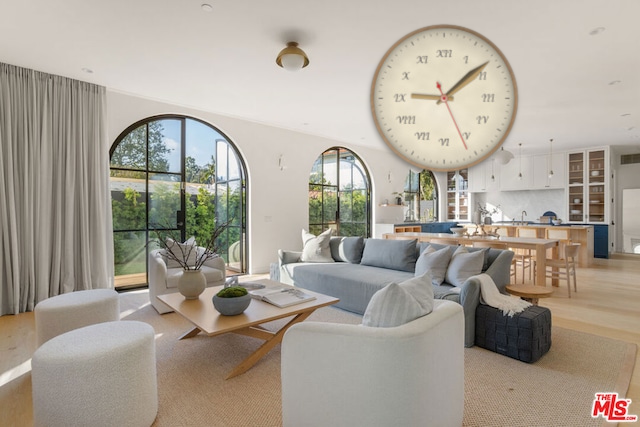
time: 9:08:26
